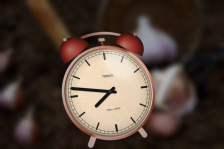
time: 7:47
